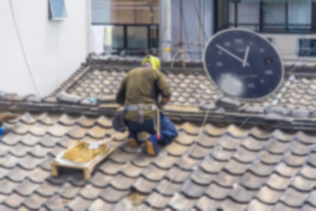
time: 12:52
